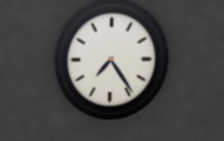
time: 7:24
